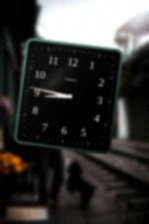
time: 8:46
